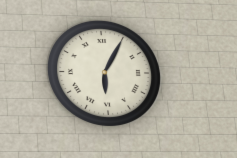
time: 6:05
